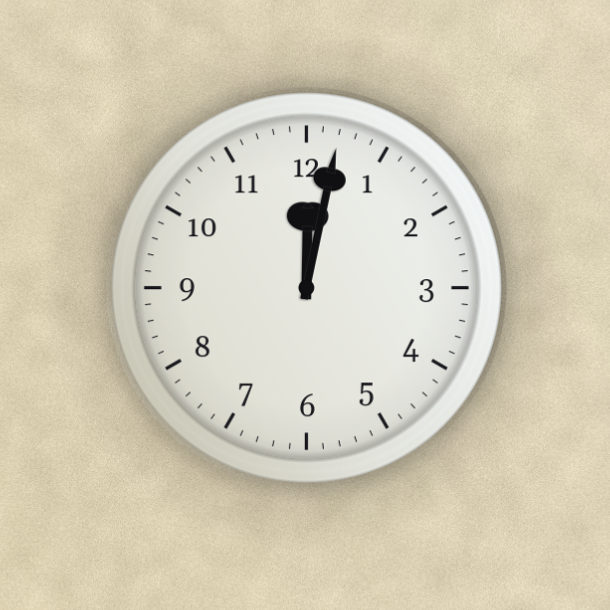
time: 12:02
